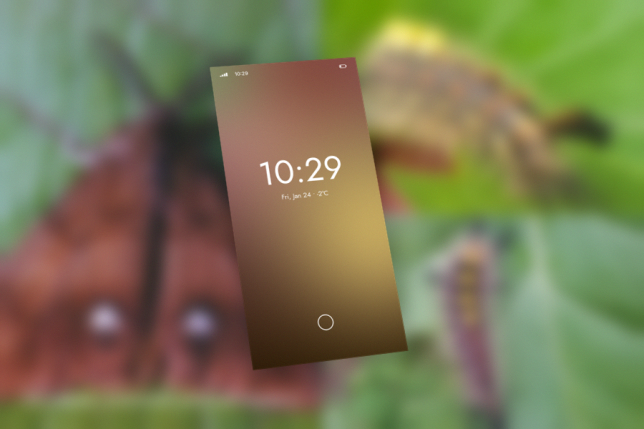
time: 10:29
